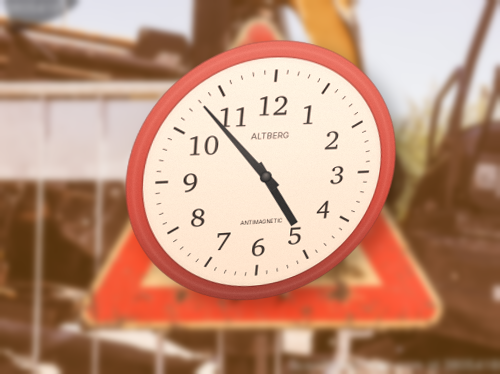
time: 4:53
